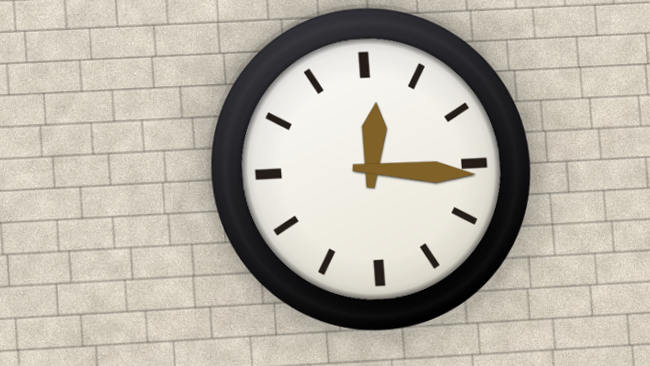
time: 12:16
